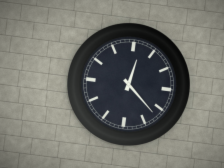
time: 12:22
